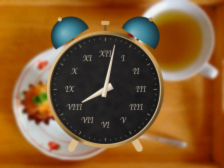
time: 8:02
